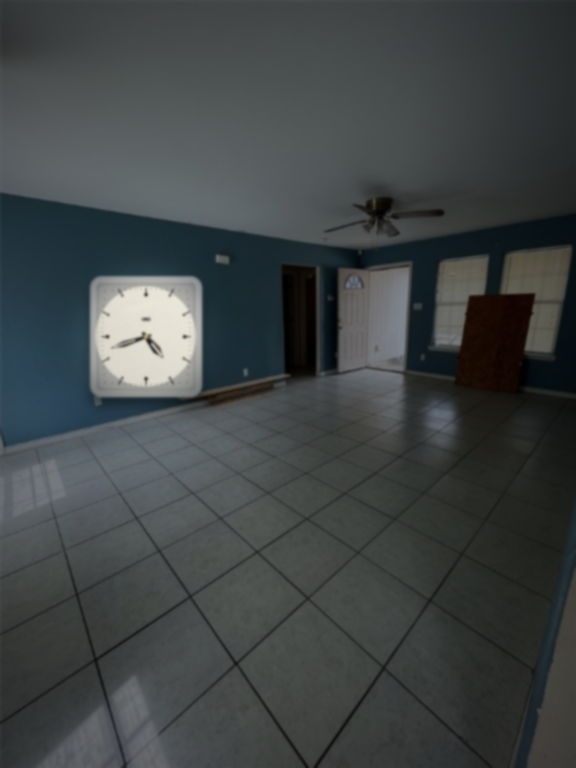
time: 4:42
